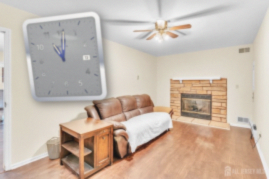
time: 11:01
